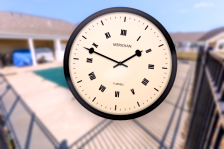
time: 1:48
